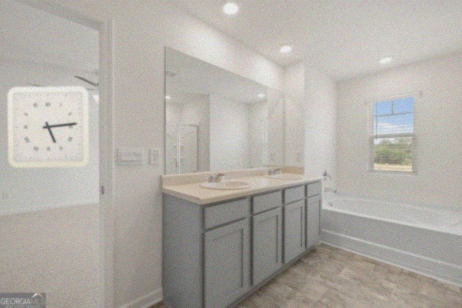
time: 5:14
